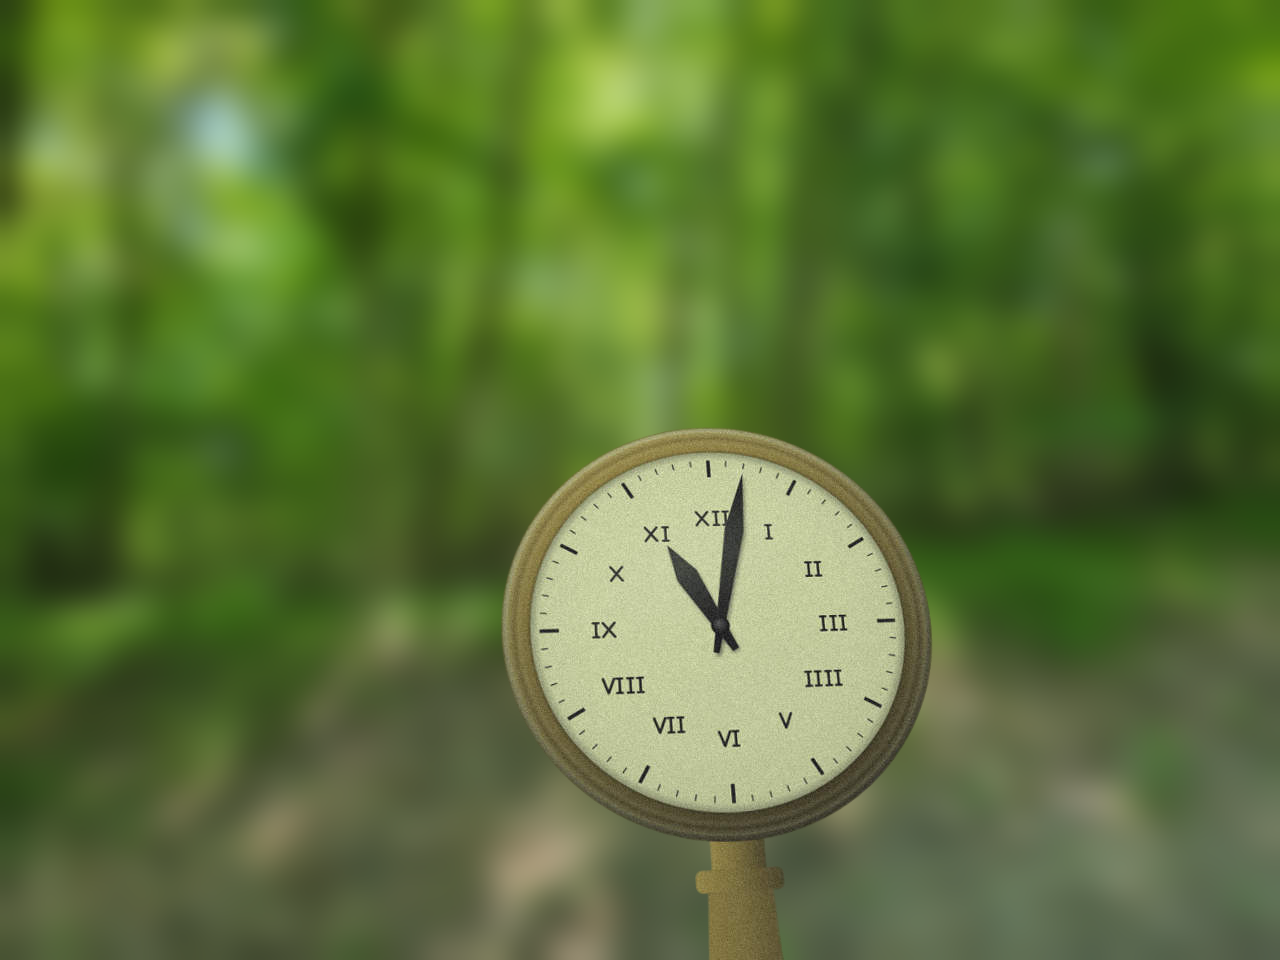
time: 11:02
